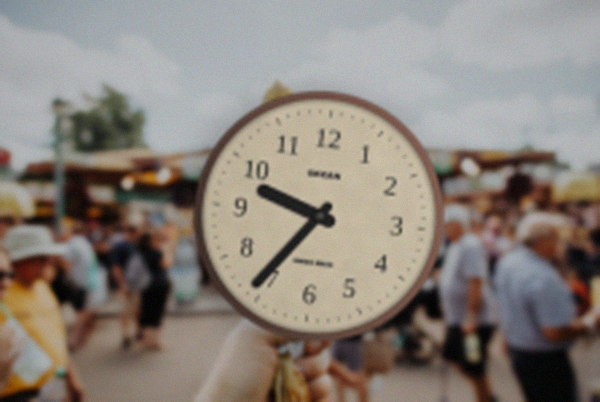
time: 9:36
